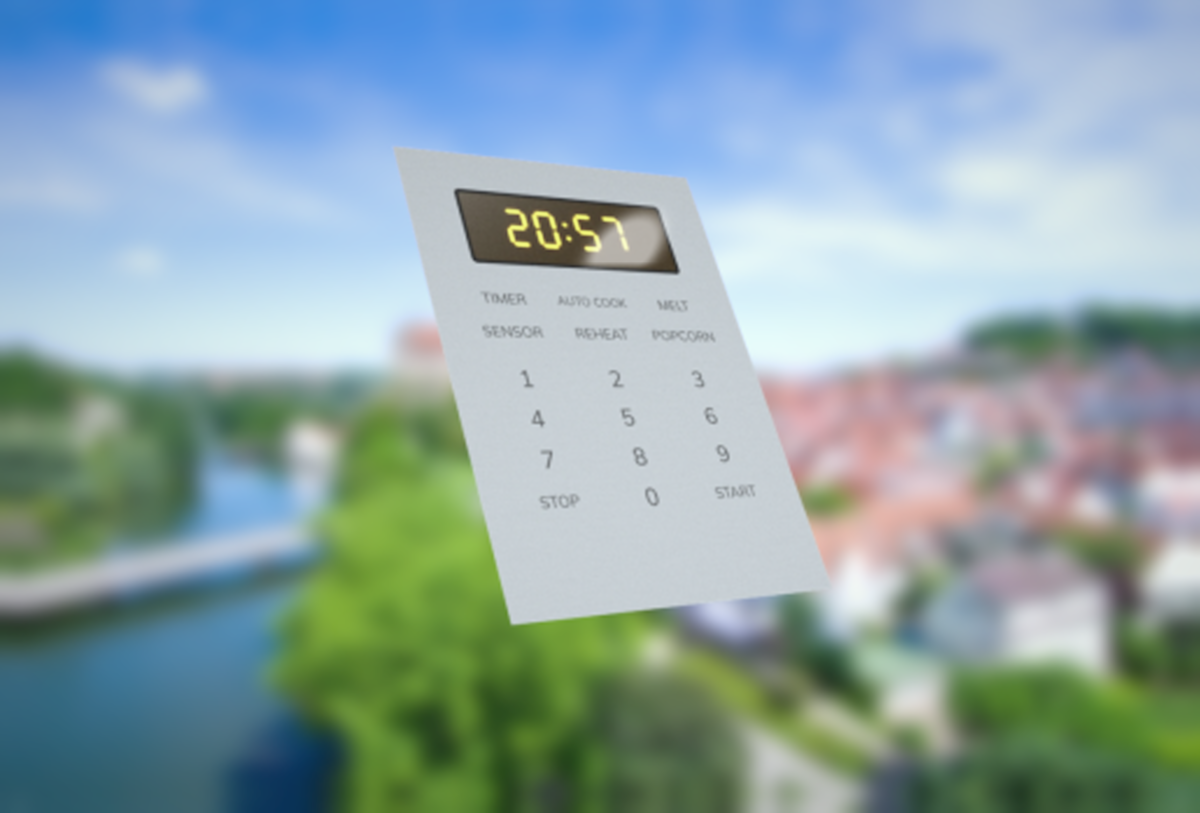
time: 20:57
